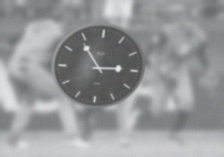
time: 2:54
